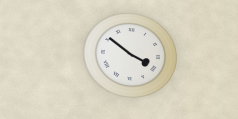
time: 3:51
